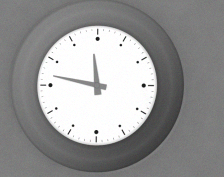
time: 11:47
